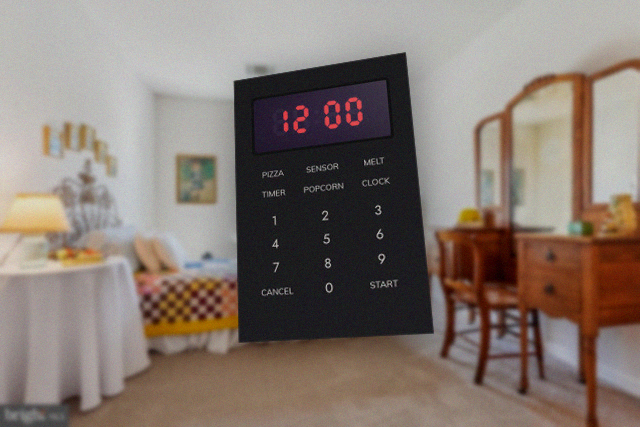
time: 12:00
